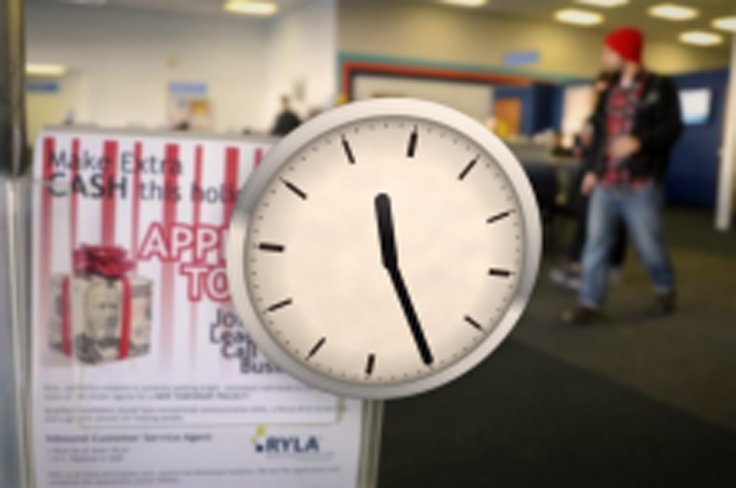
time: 11:25
